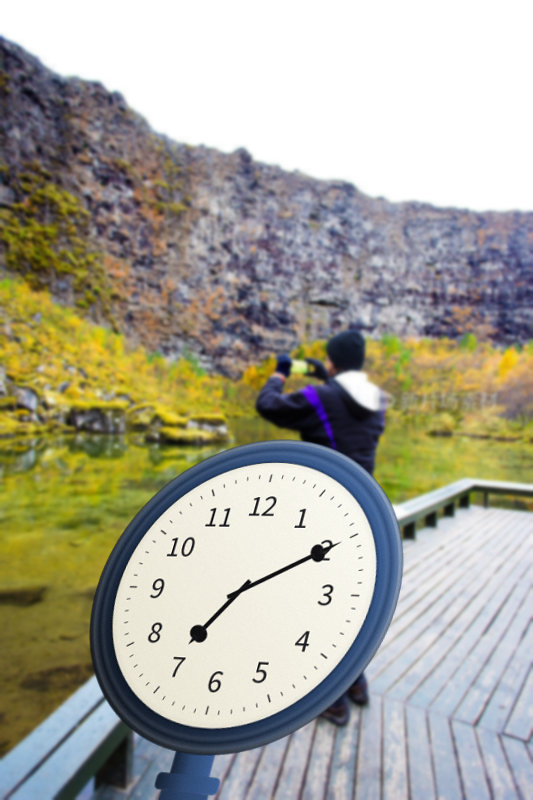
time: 7:10
